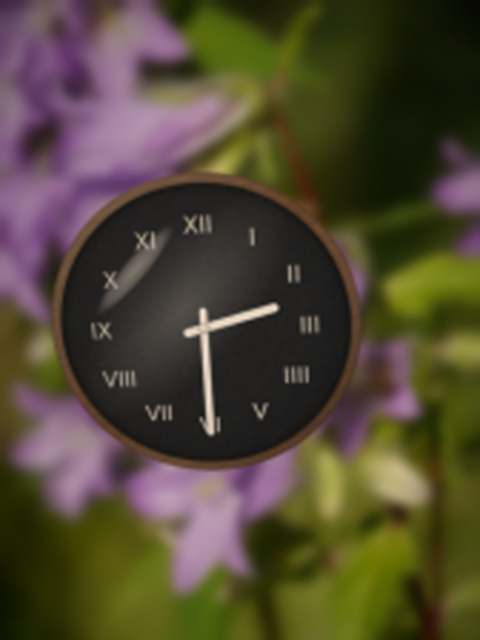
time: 2:30
